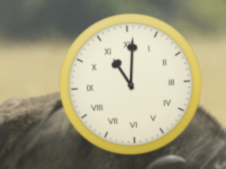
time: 11:01
